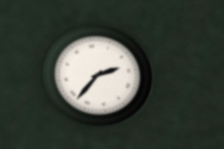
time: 2:38
